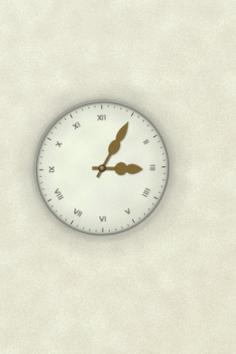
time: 3:05
